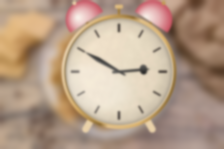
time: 2:50
